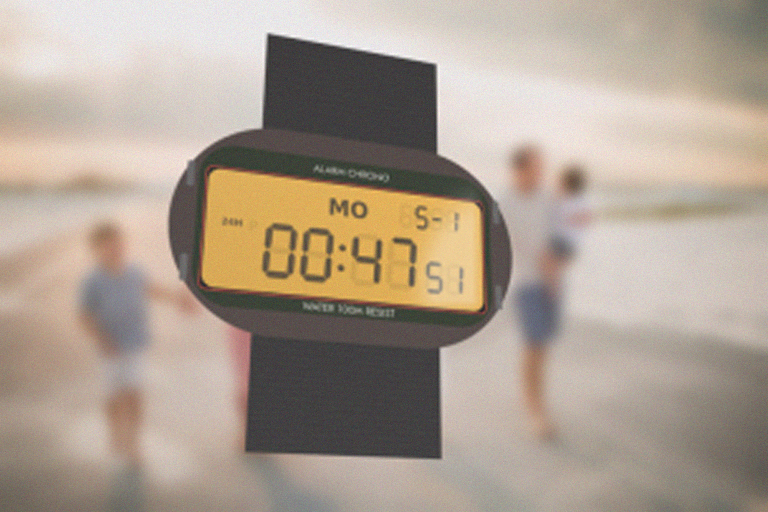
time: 0:47:51
